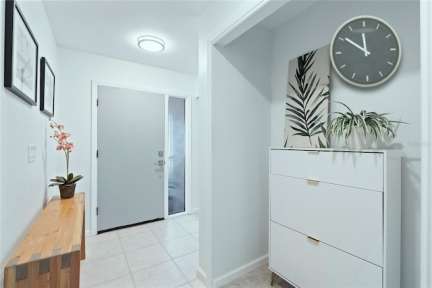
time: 11:51
